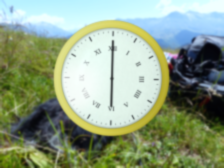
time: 6:00
